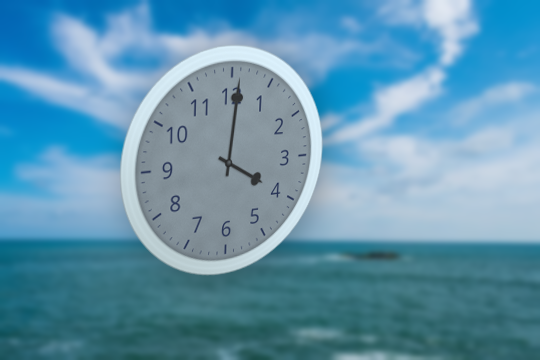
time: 4:01
